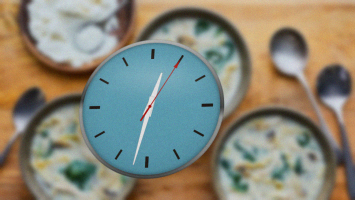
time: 12:32:05
